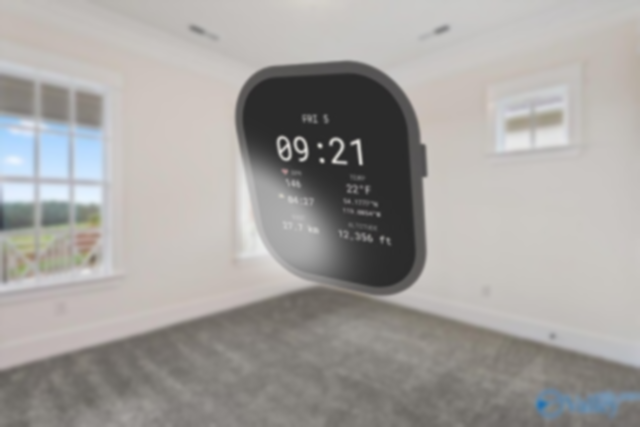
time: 9:21
